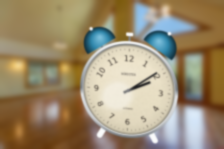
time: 2:09
